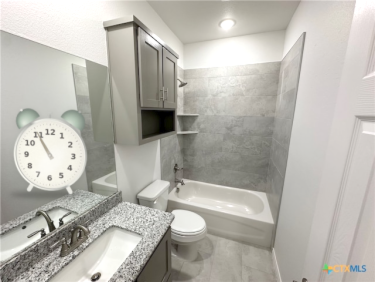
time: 10:55
